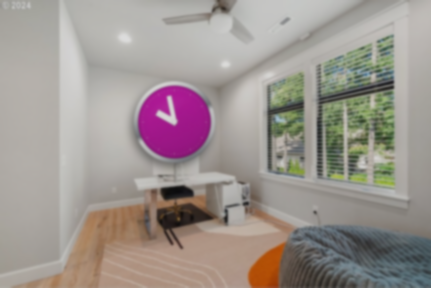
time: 9:58
